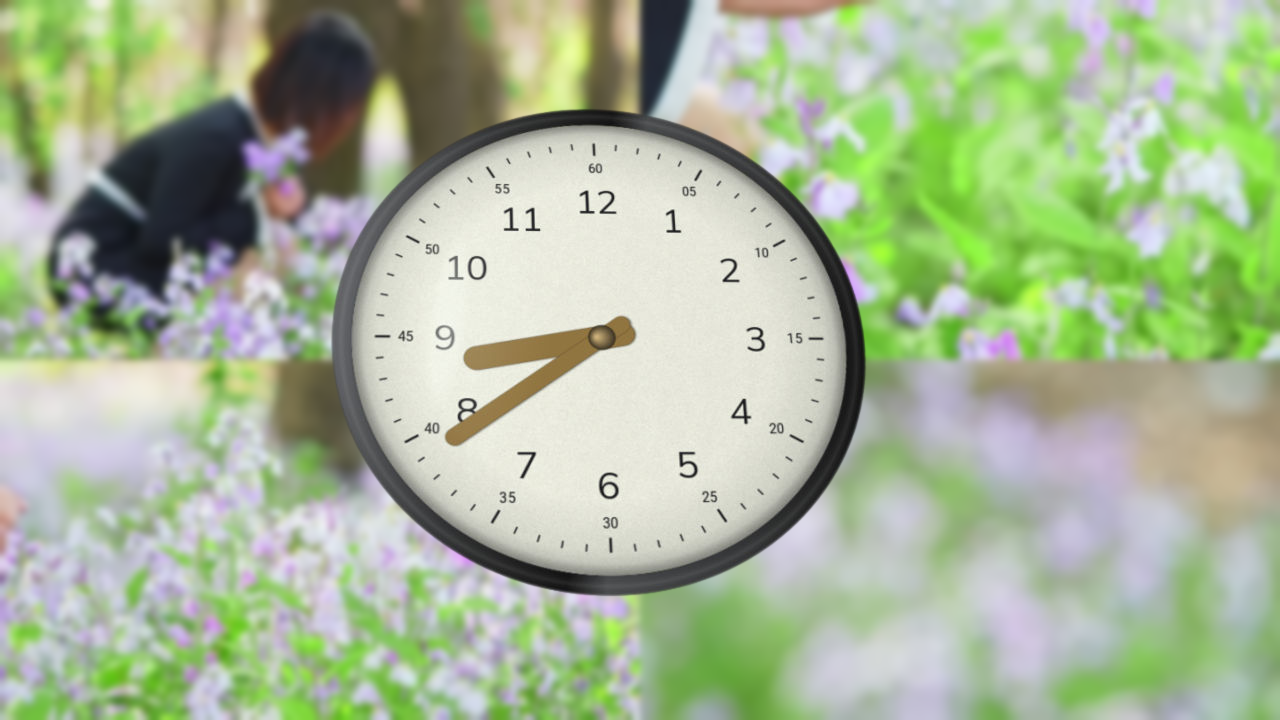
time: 8:39
